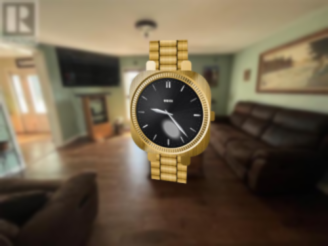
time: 9:23
